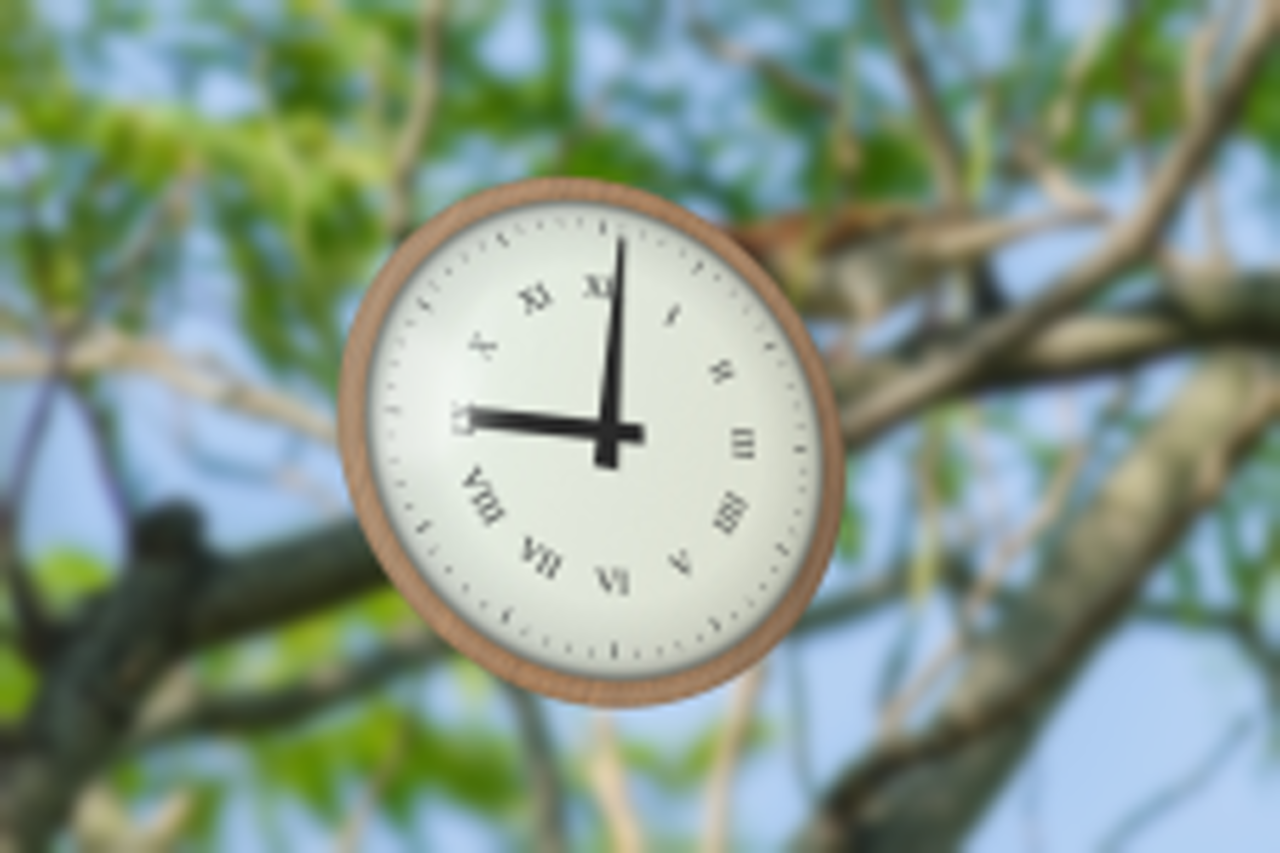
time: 9:01
